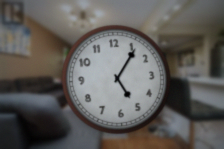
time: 5:06
